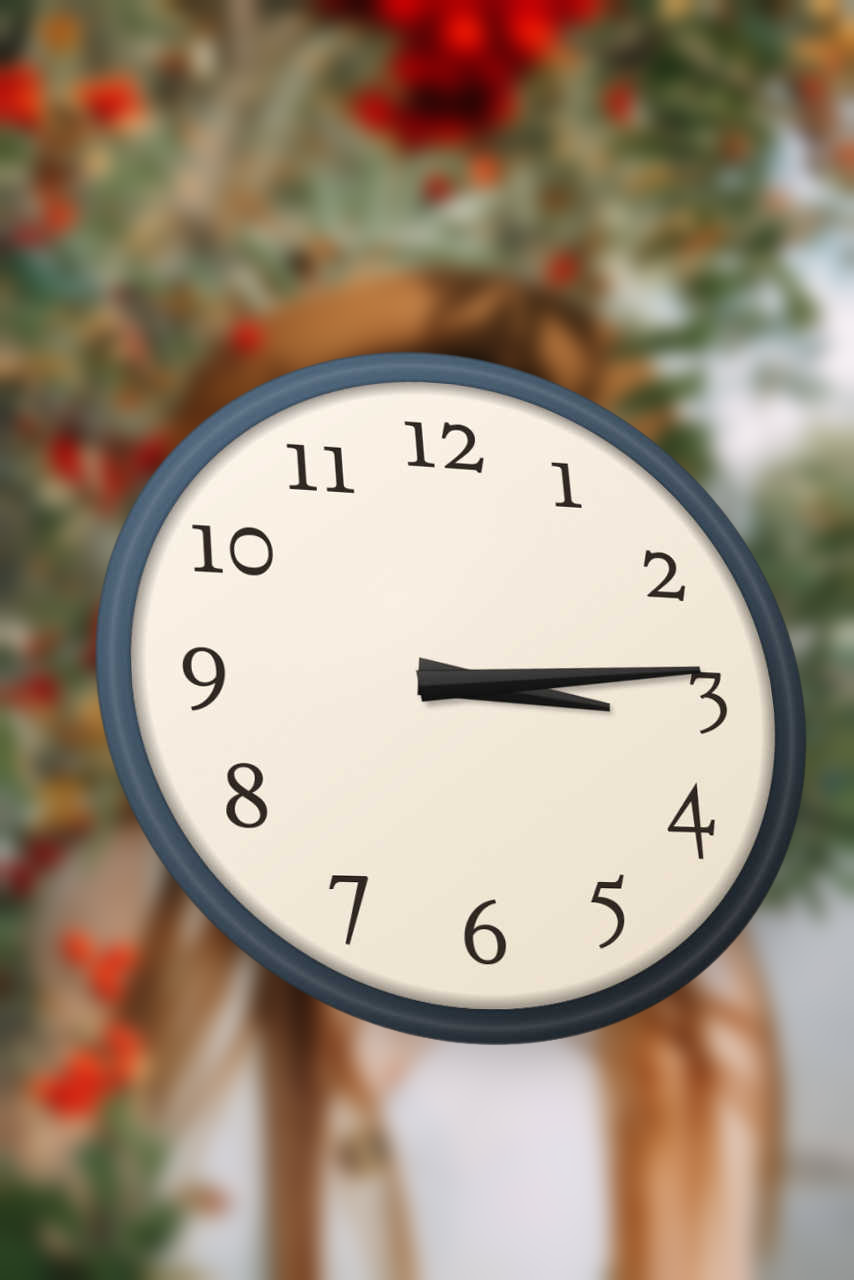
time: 3:14
